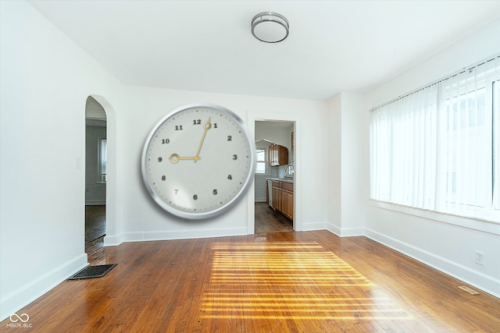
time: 9:03
